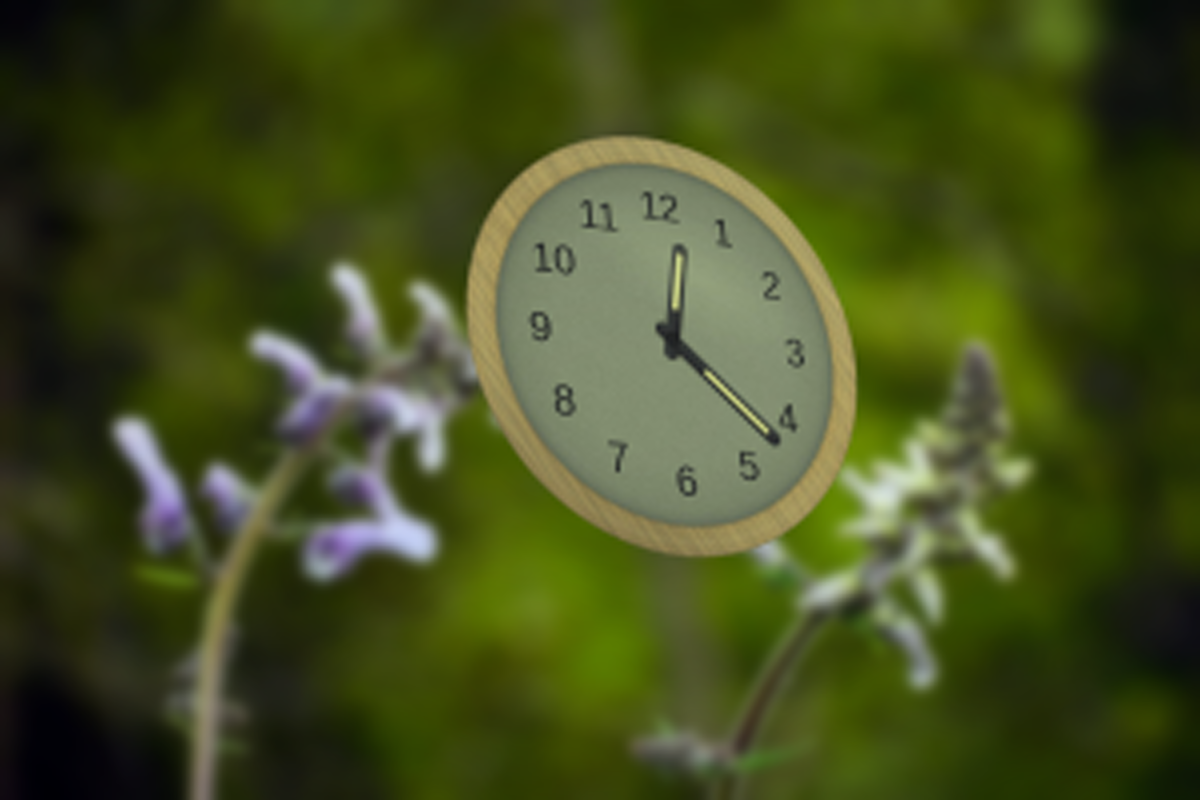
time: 12:22
